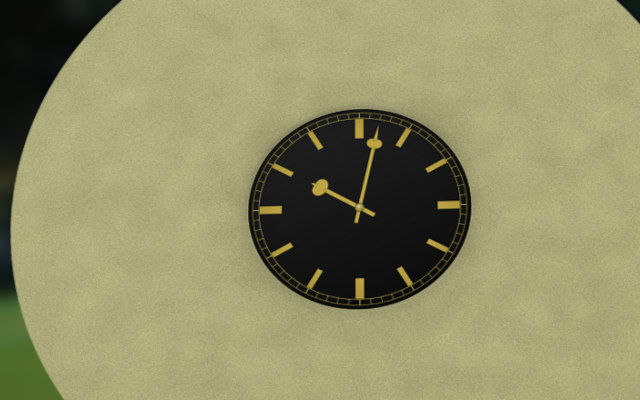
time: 10:02
